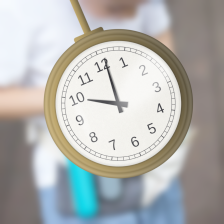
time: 10:01
